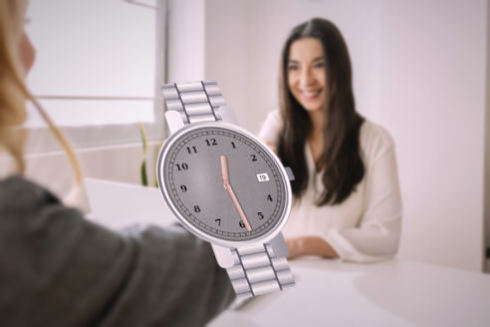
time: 12:29
